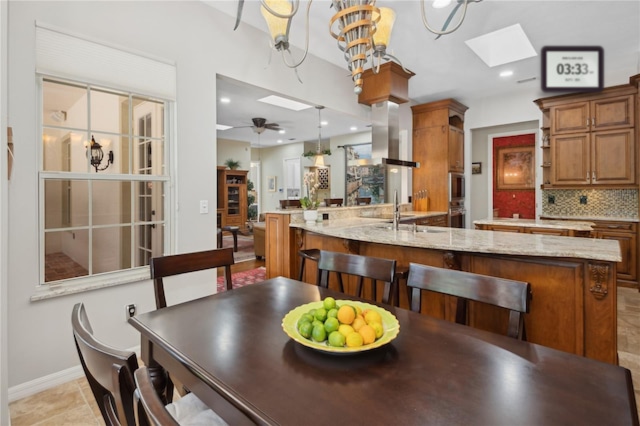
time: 3:33
